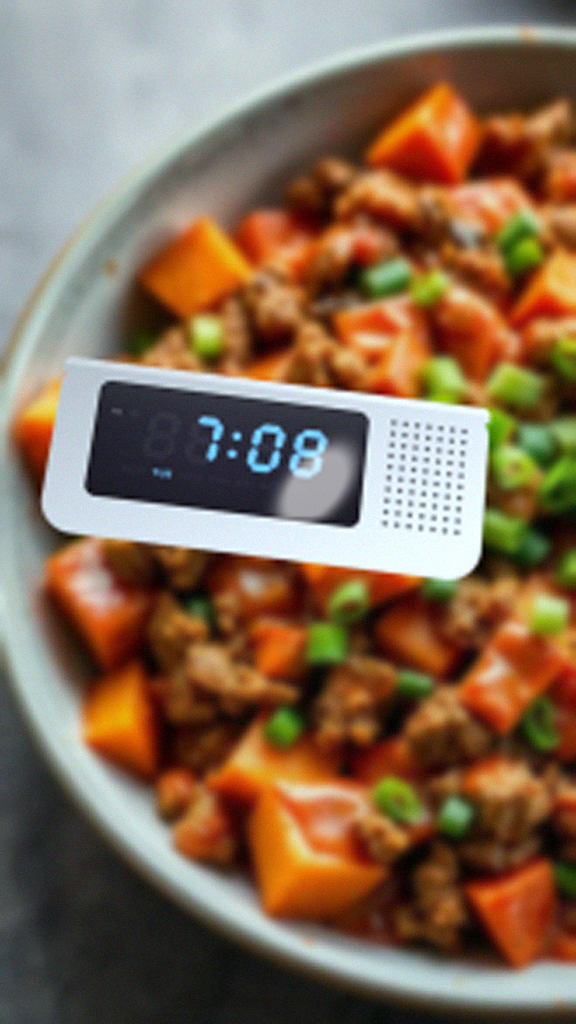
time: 7:08
